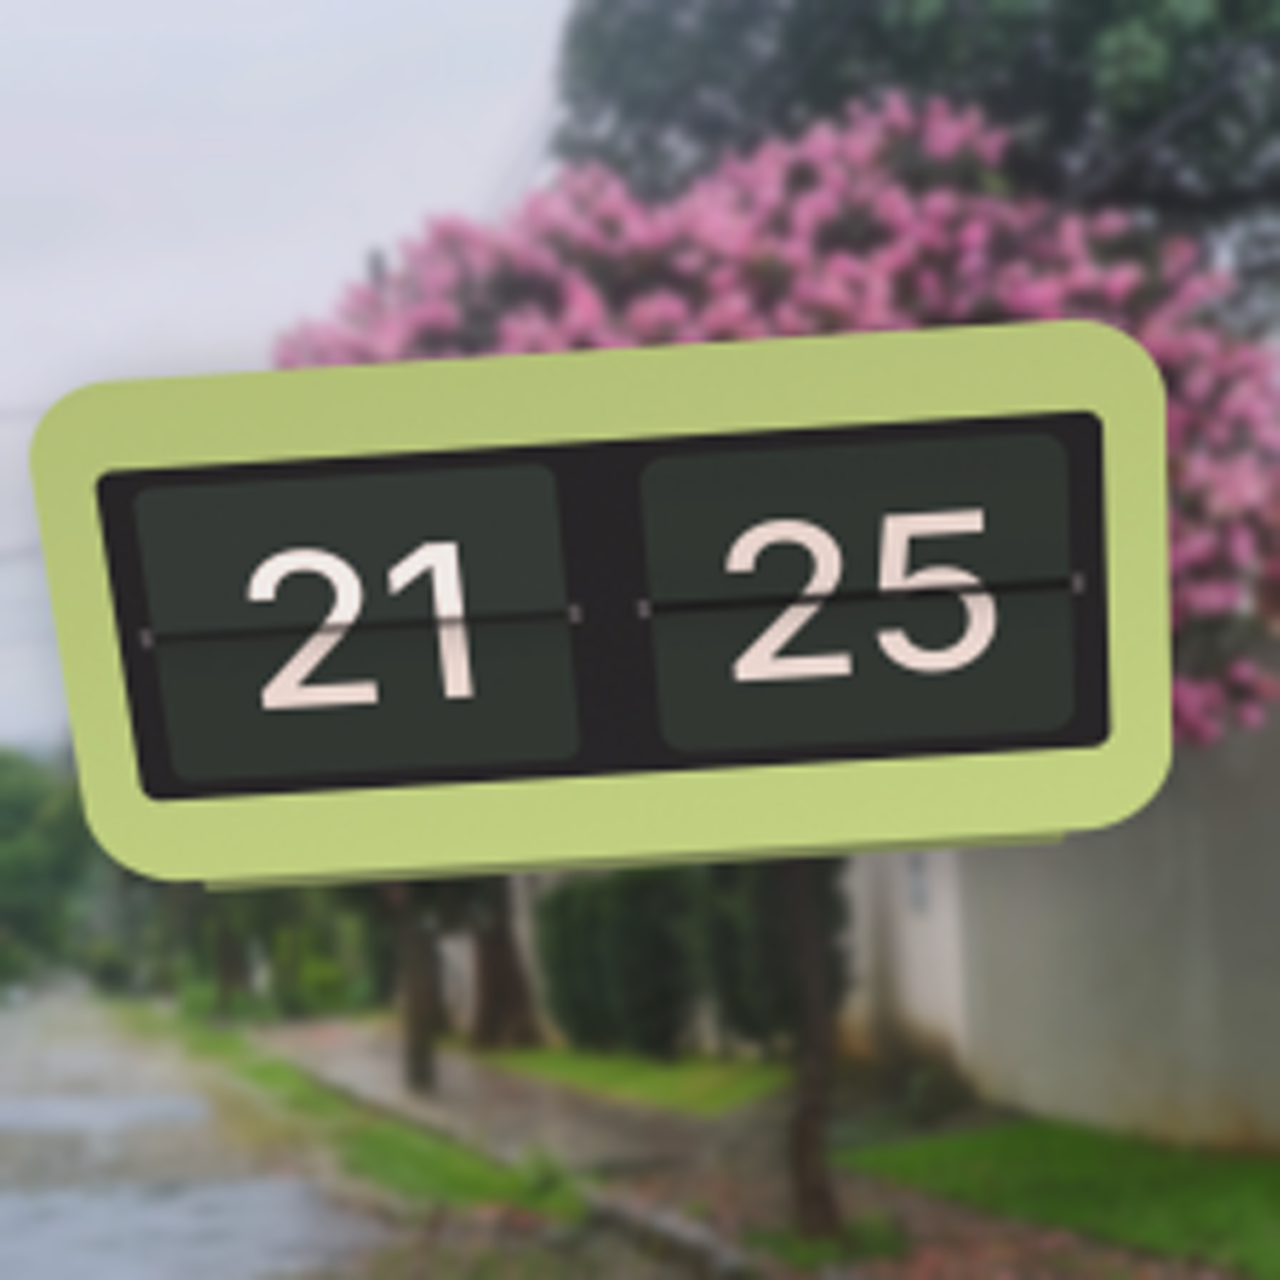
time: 21:25
